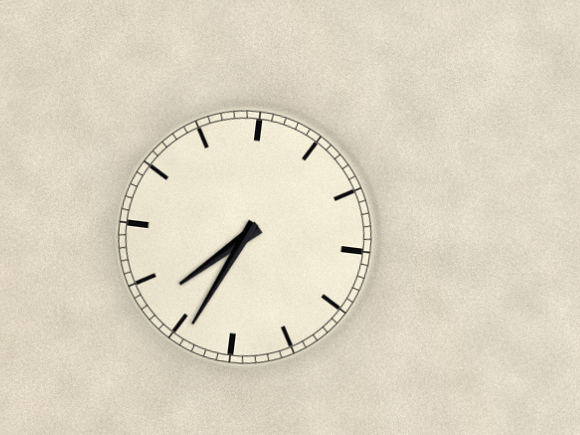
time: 7:34
